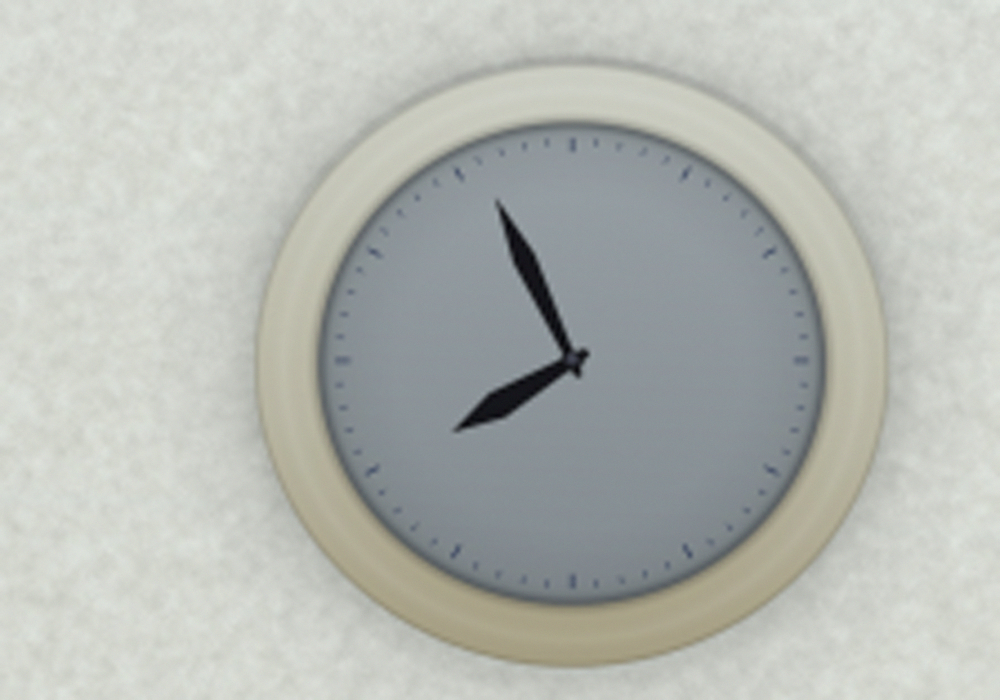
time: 7:56
